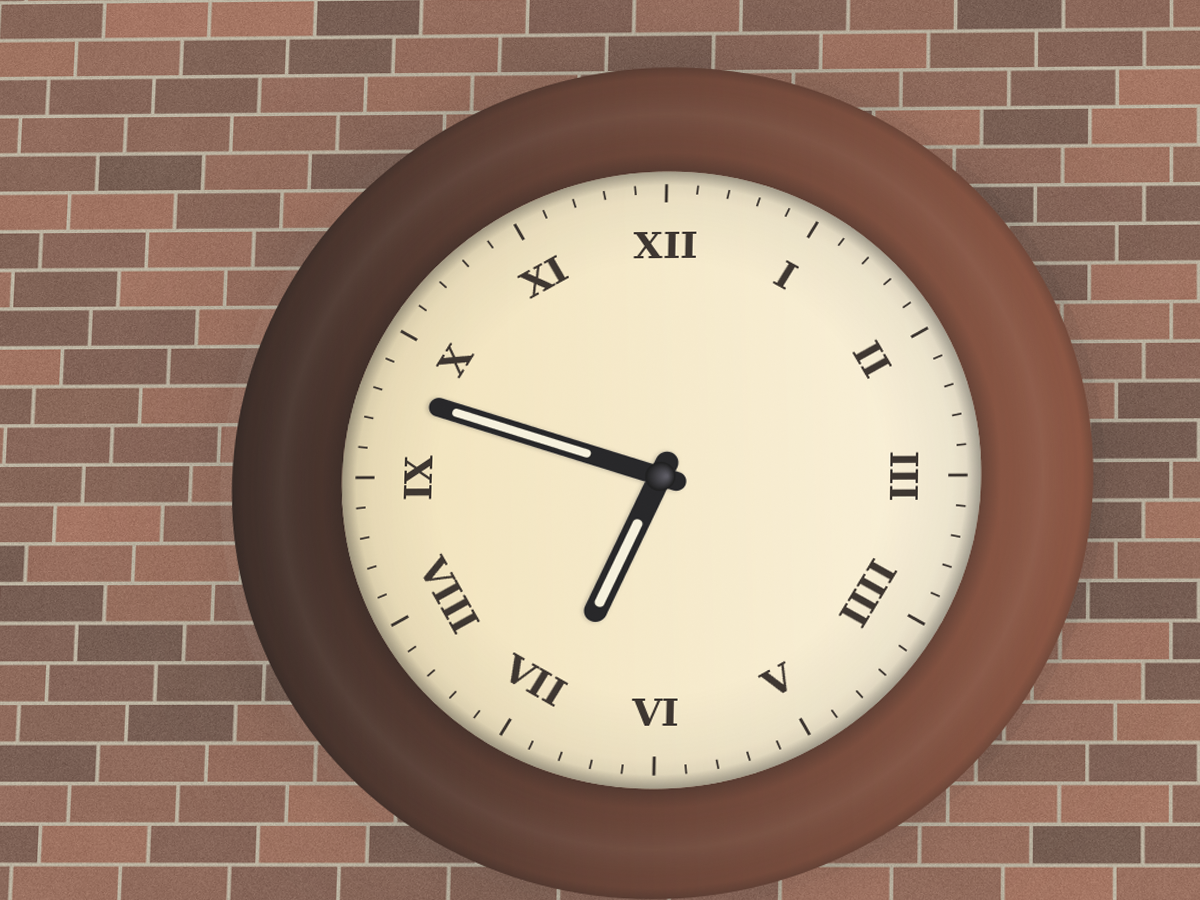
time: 6:48
